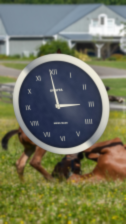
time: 2:59
